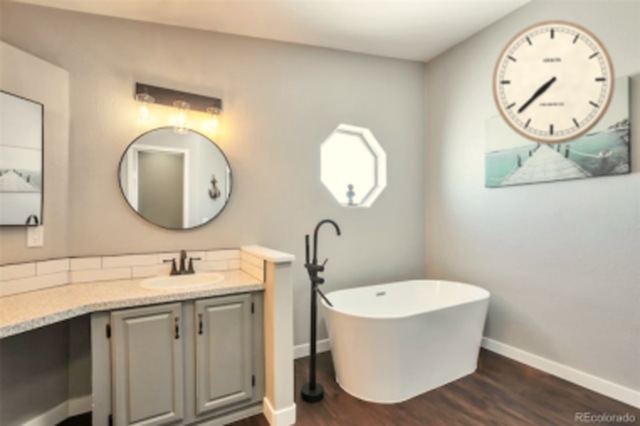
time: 7:38
